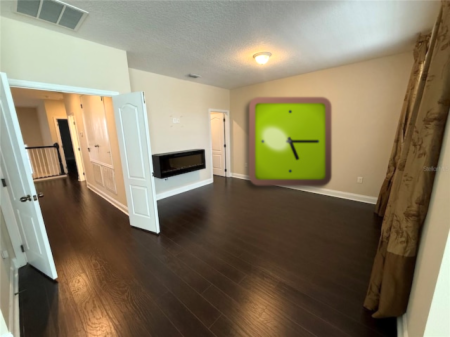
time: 5:15
